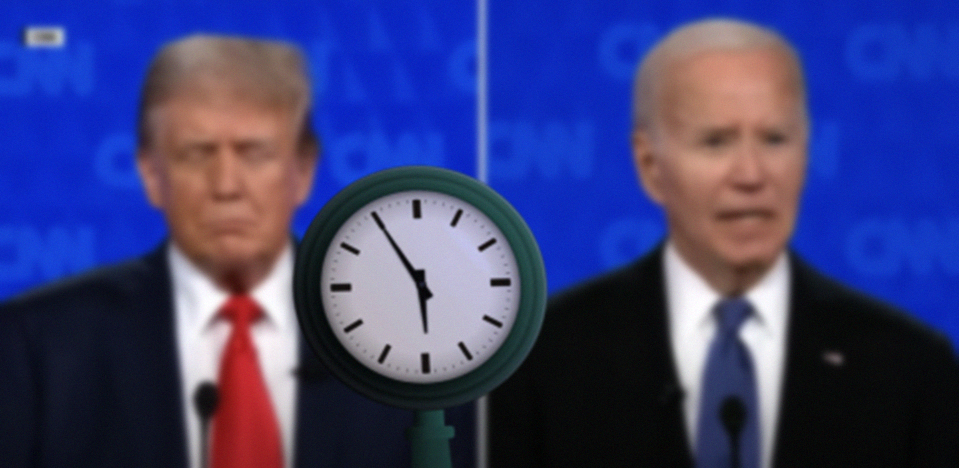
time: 5:55
